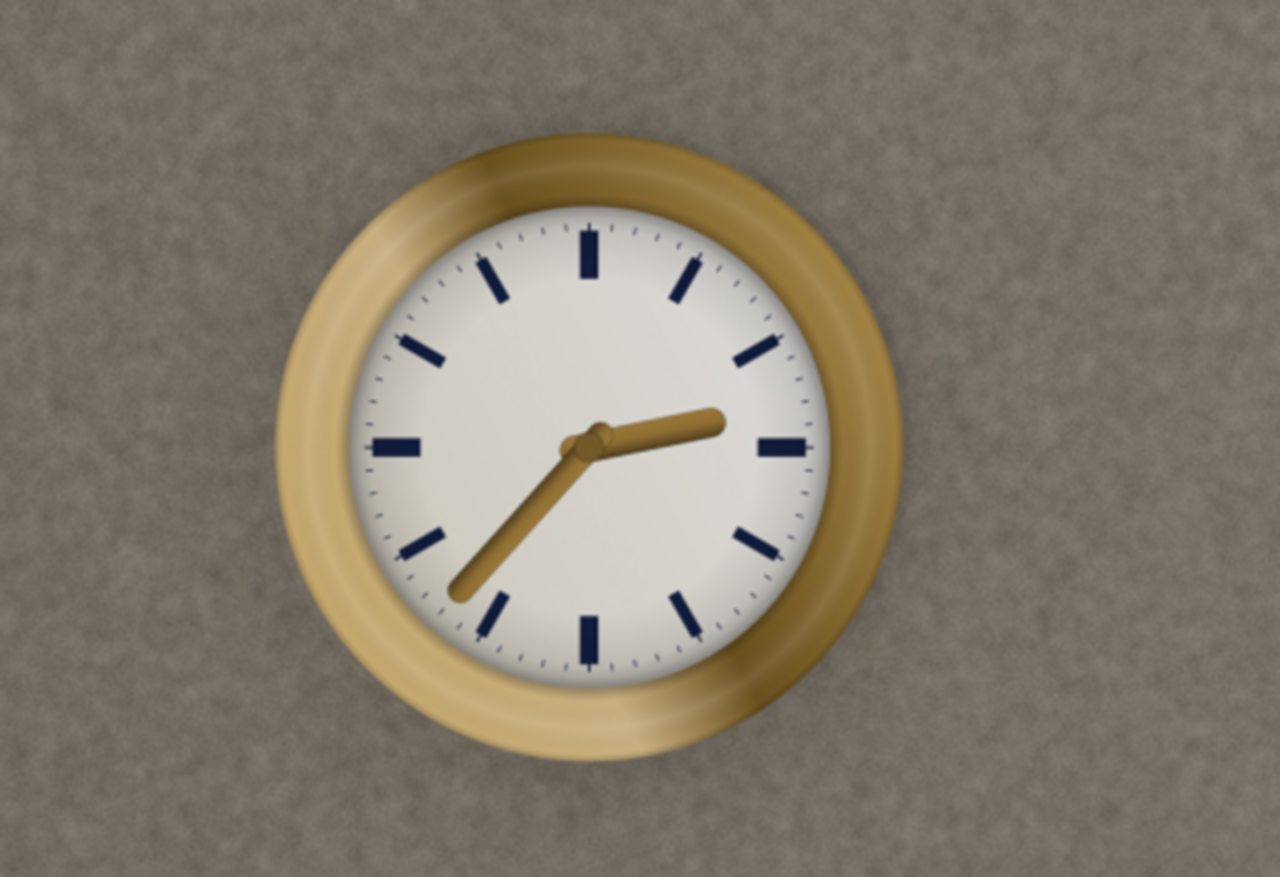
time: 2:37
